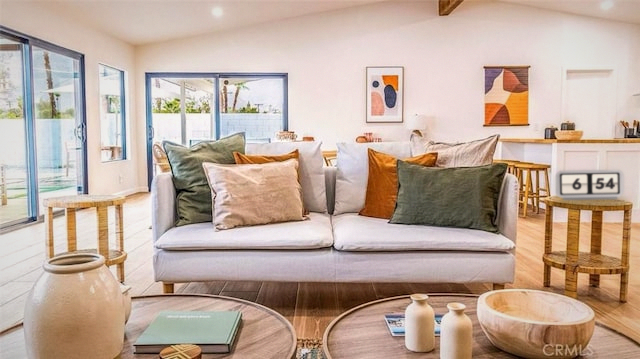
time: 6:54
